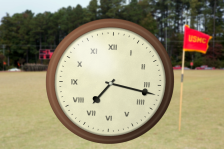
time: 7:17
